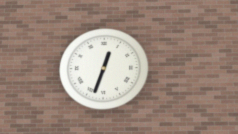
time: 12:33
